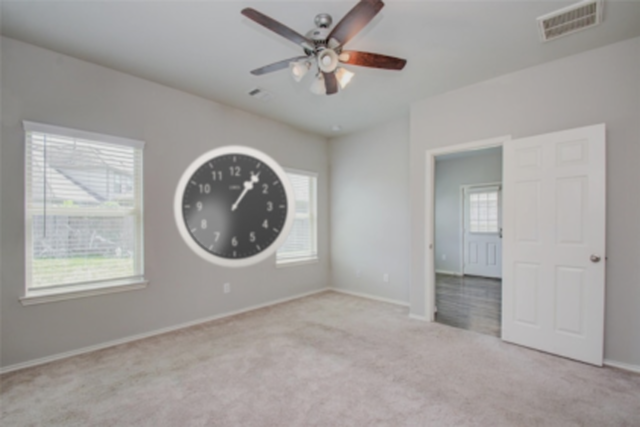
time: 1:06
